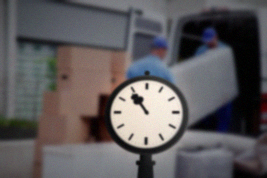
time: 10:54
